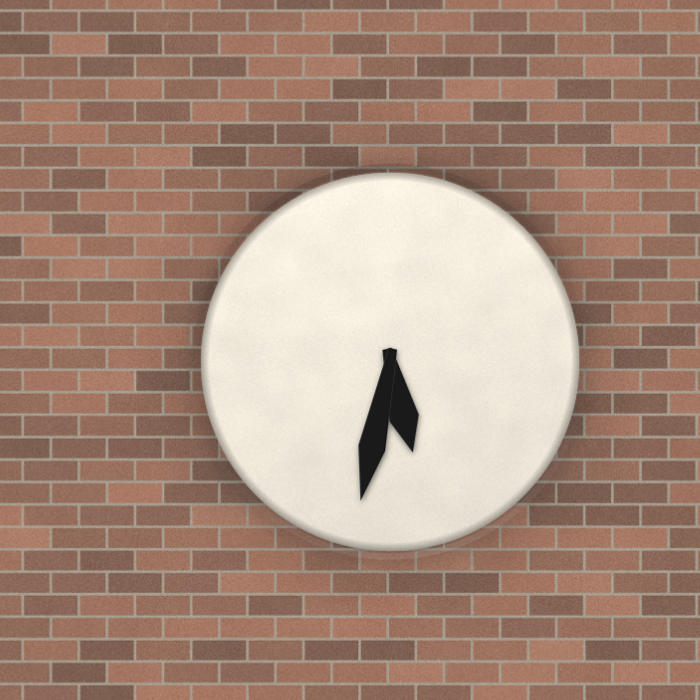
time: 5:32
